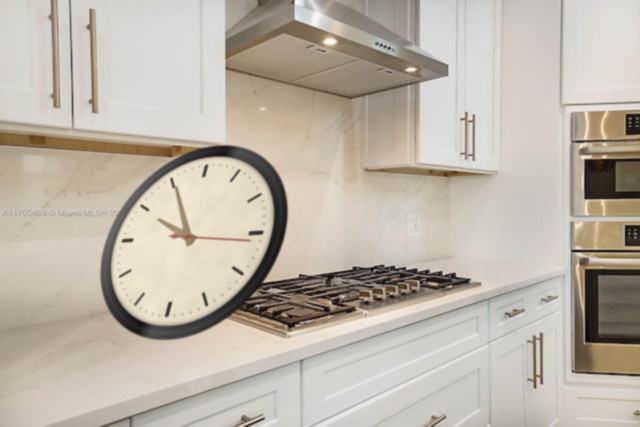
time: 9:55:16
